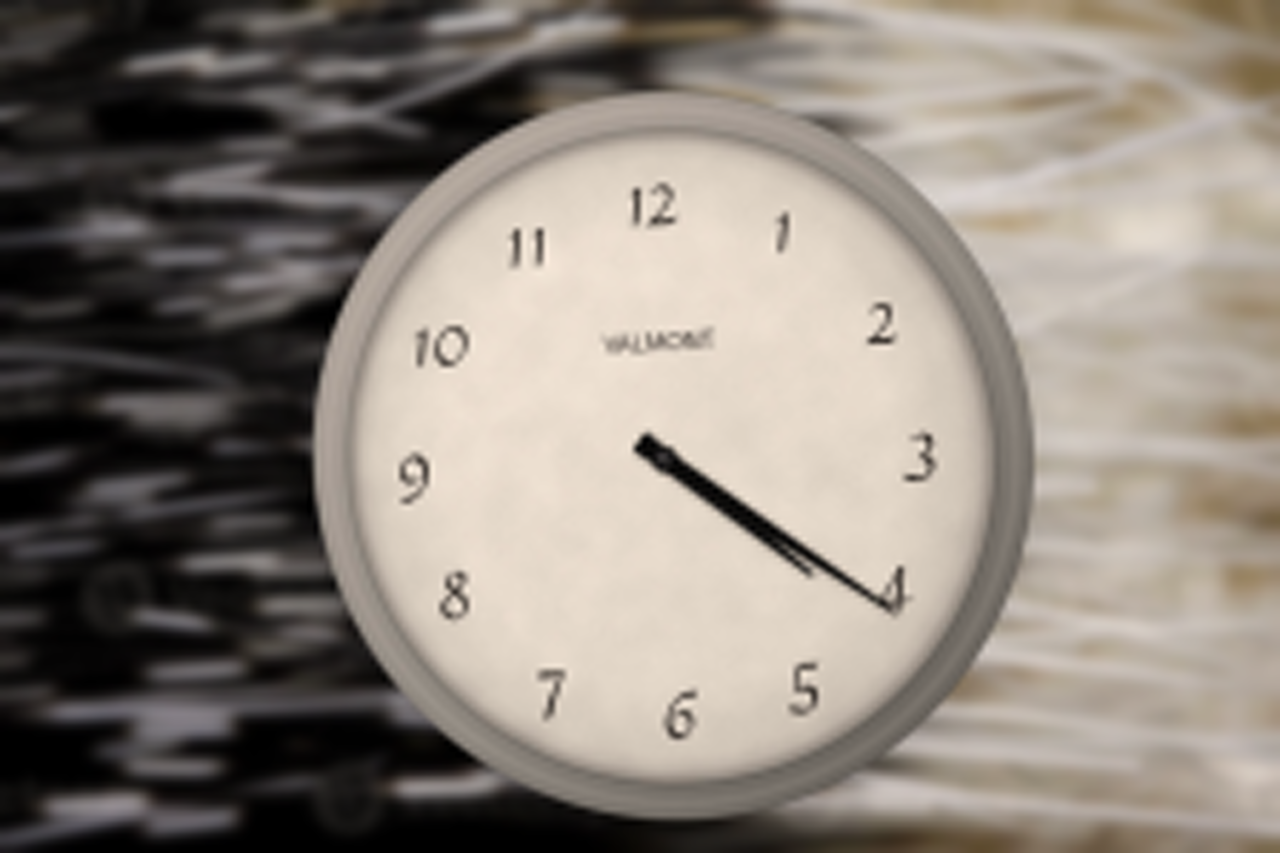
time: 4:21
